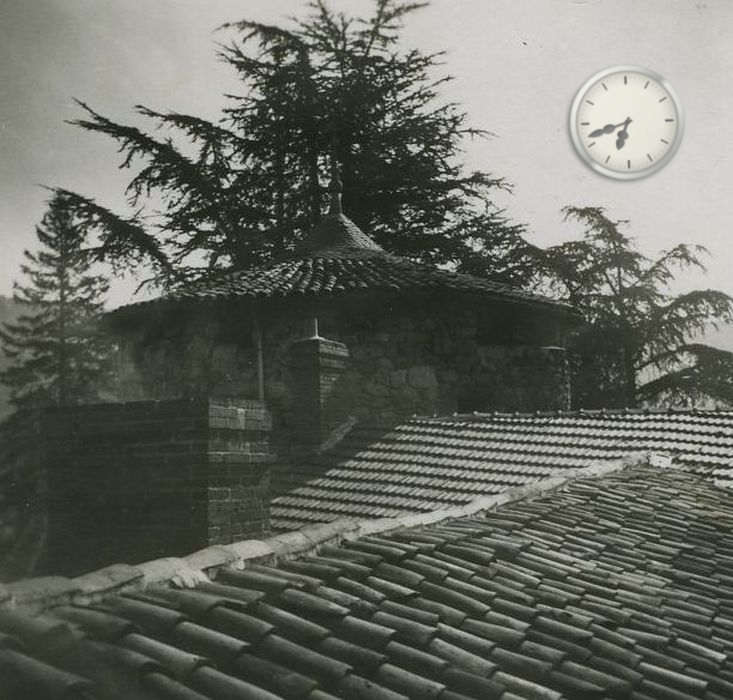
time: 6:42
